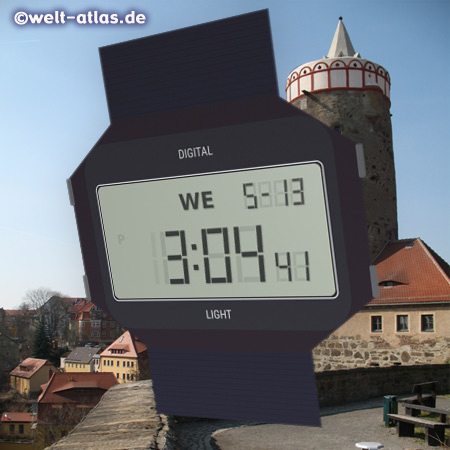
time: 3:04:41
